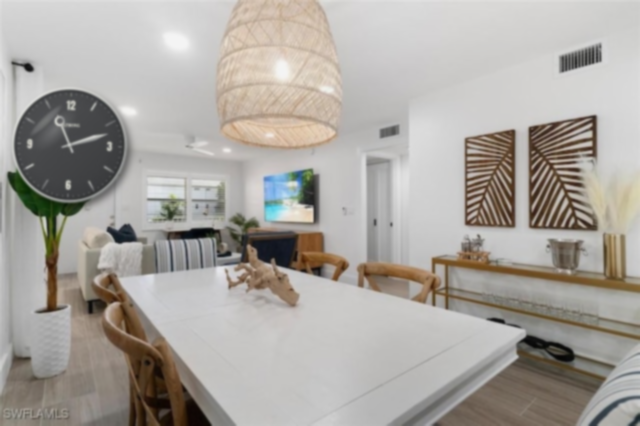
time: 11:12
